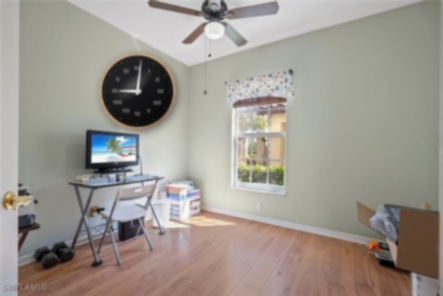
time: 9:01
